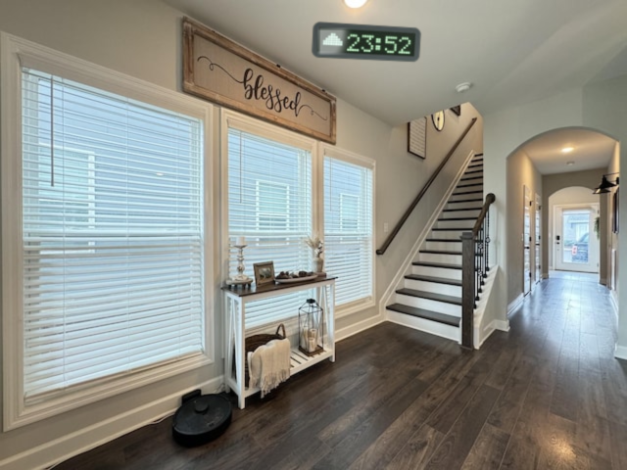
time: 23:52
